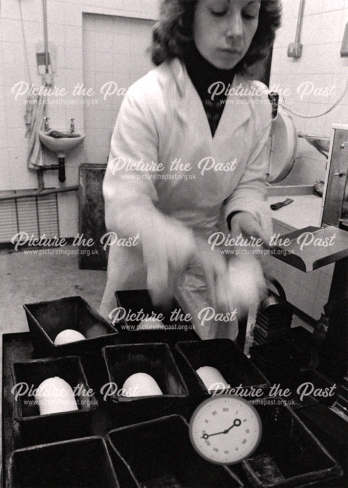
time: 1:43
